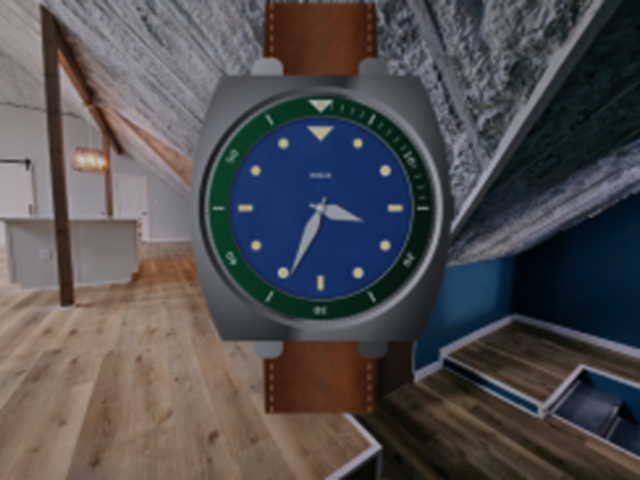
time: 3:34
